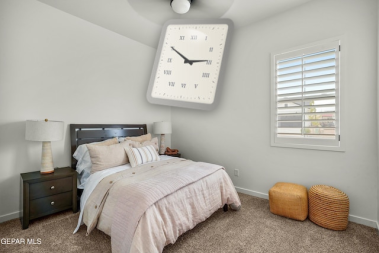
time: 2:50
